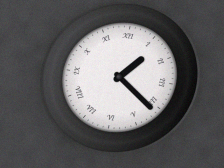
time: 1:21
